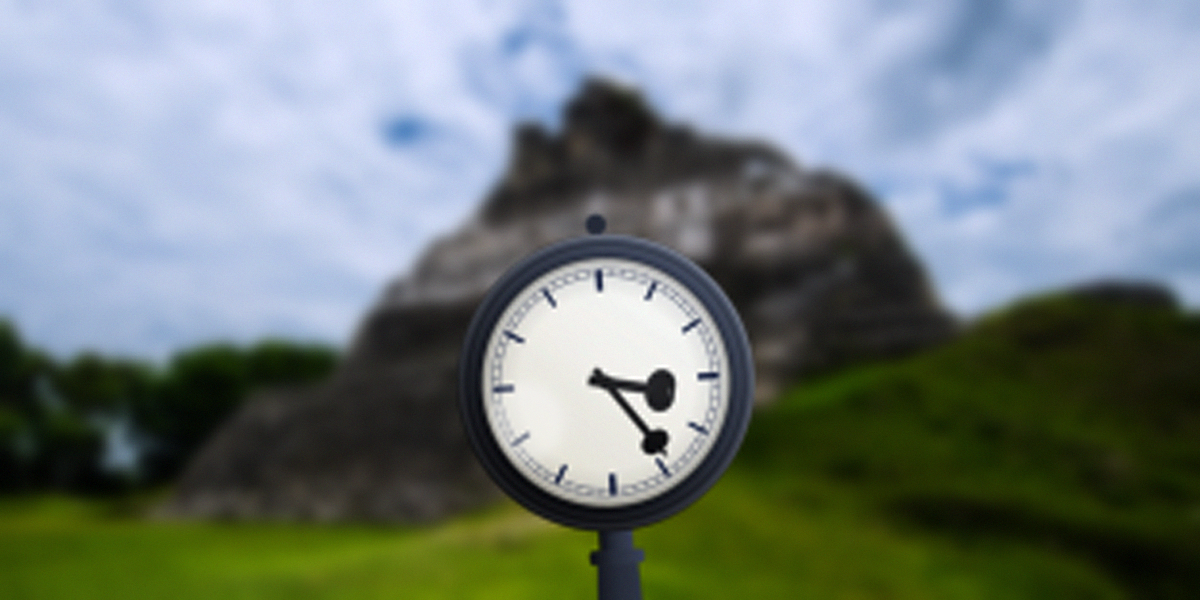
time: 3:24
